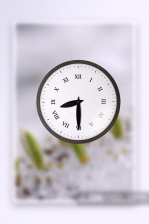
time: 8:30
